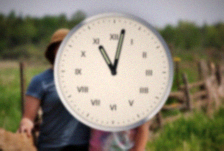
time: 11:02
